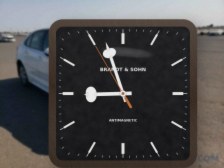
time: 8:56:55
